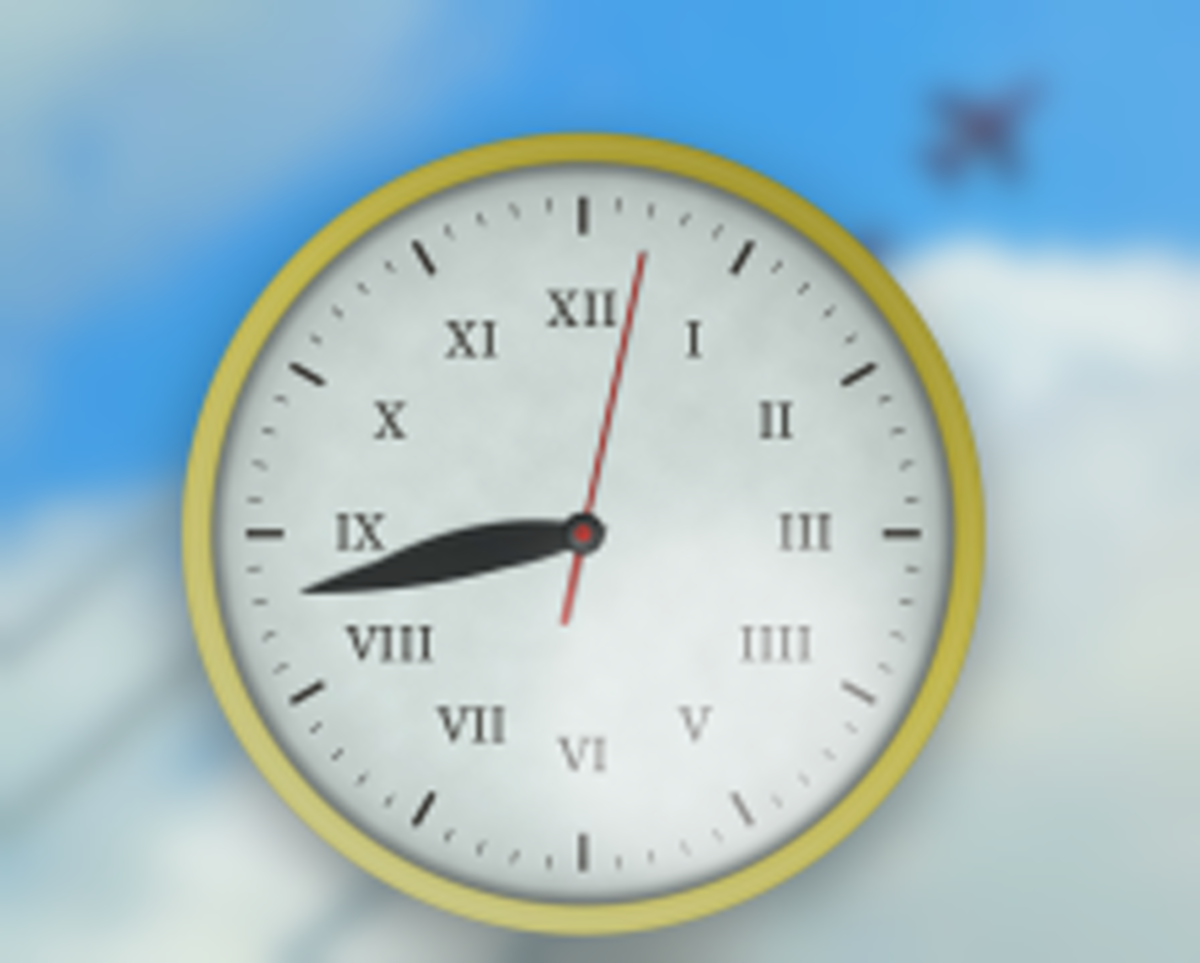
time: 8:43:02
